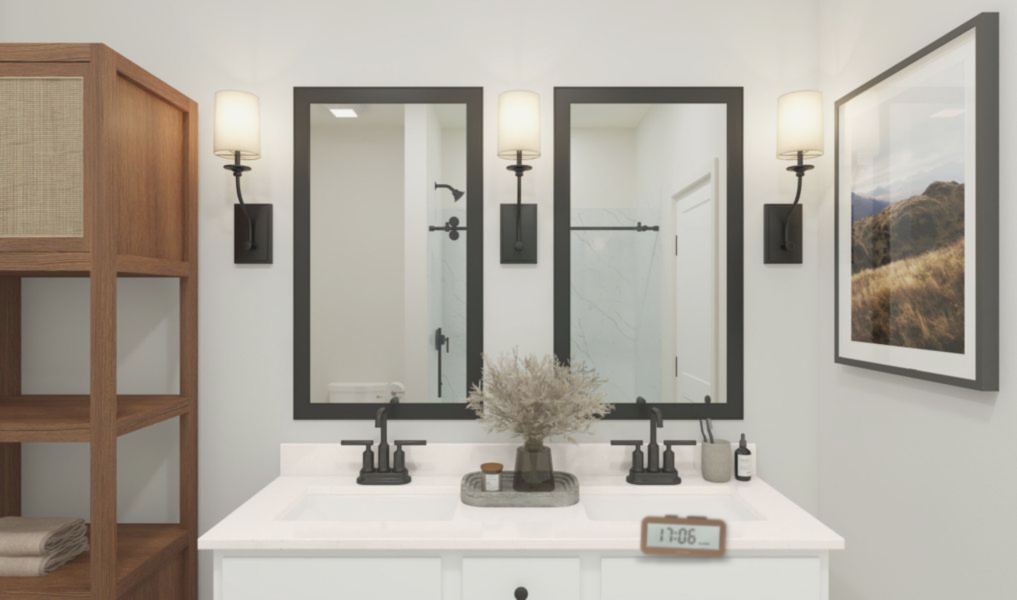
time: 17:06
